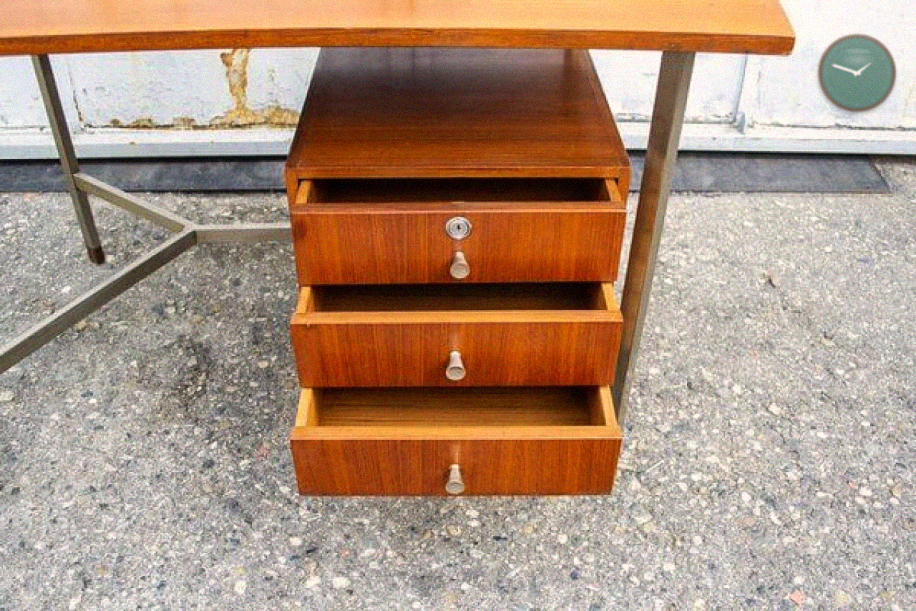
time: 1:48
